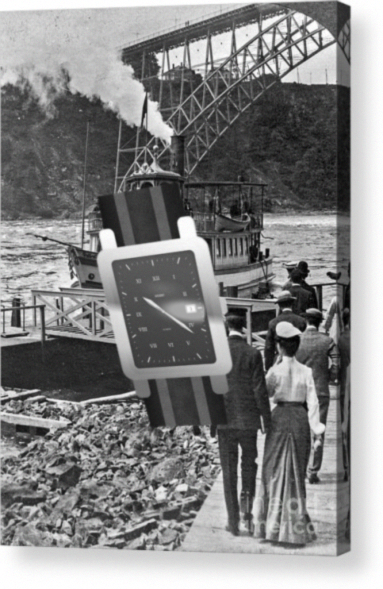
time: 10:22
